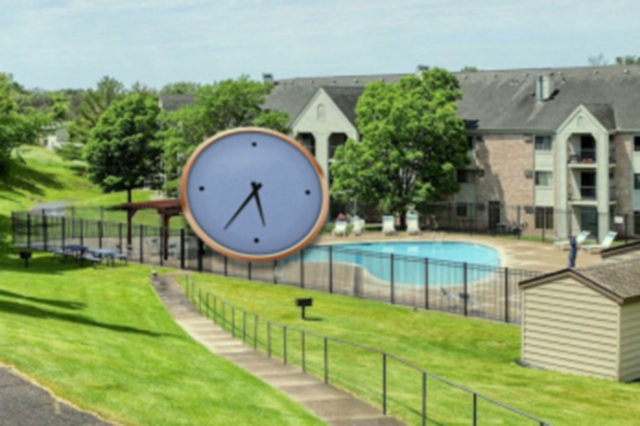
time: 5:36
